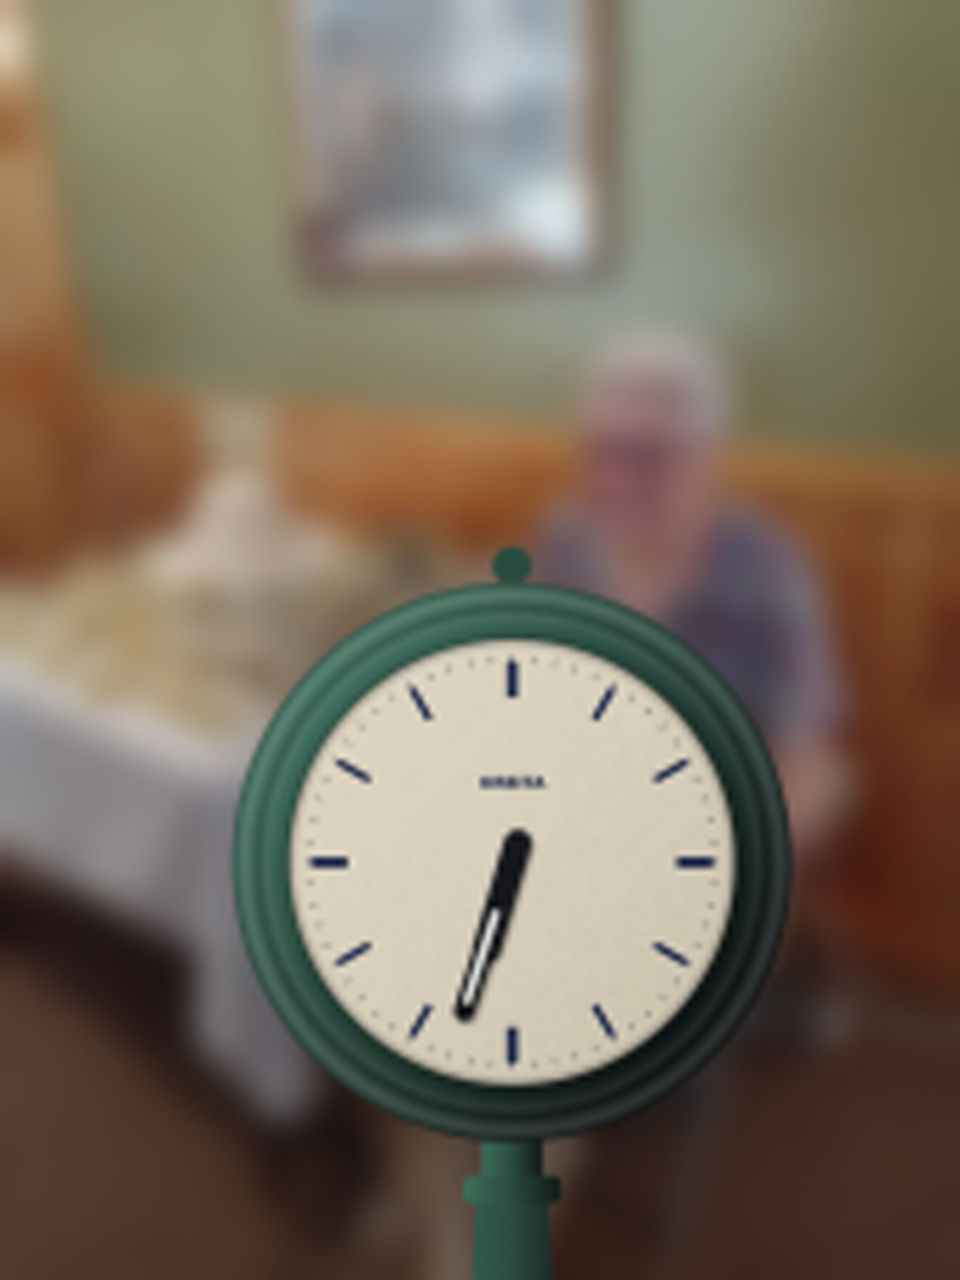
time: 6:33
